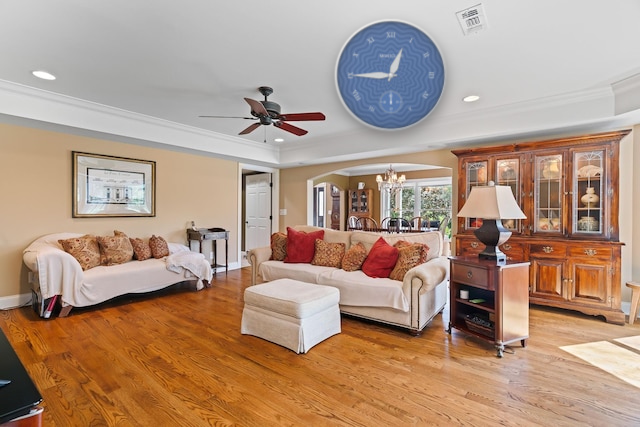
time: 12:45
